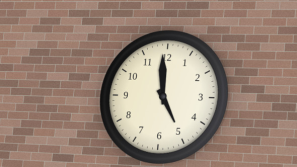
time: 4:59
